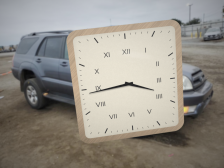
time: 3:44
